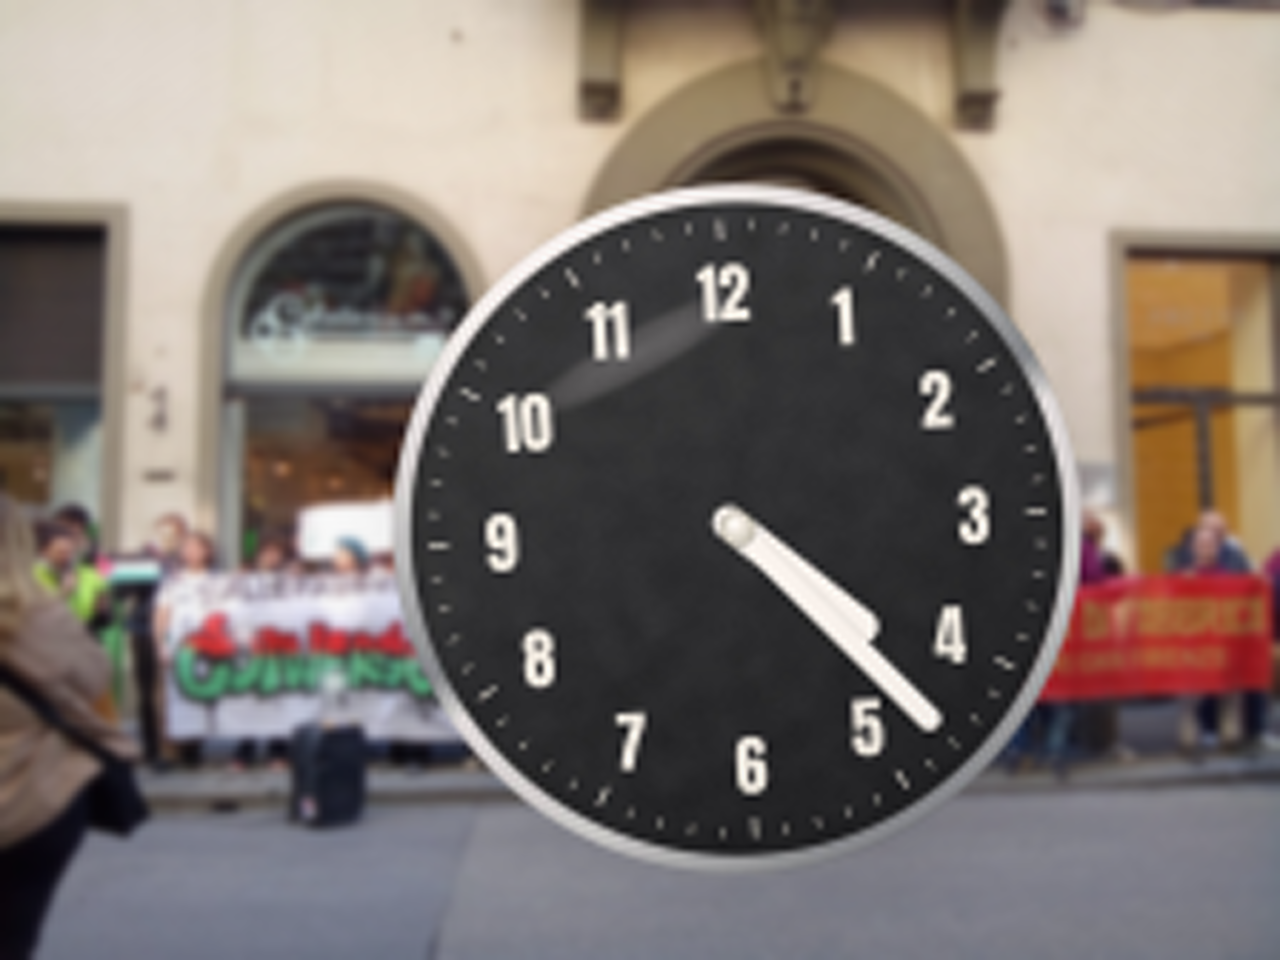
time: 4:23
